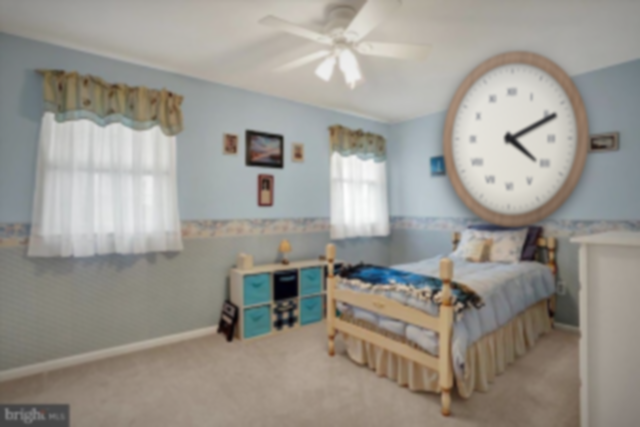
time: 4:11
